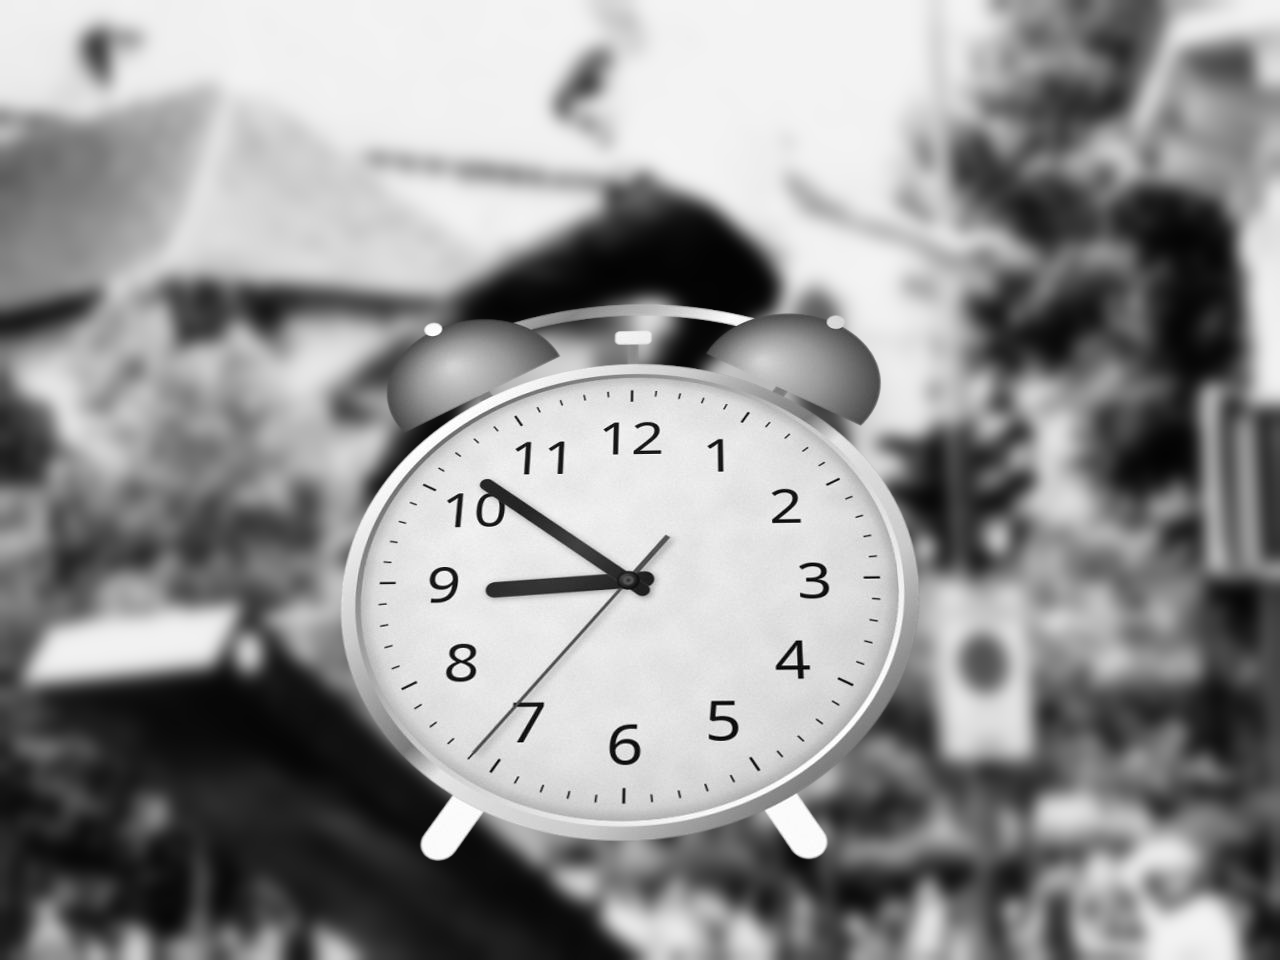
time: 8:51:36
